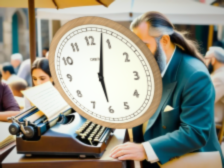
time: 6:03
